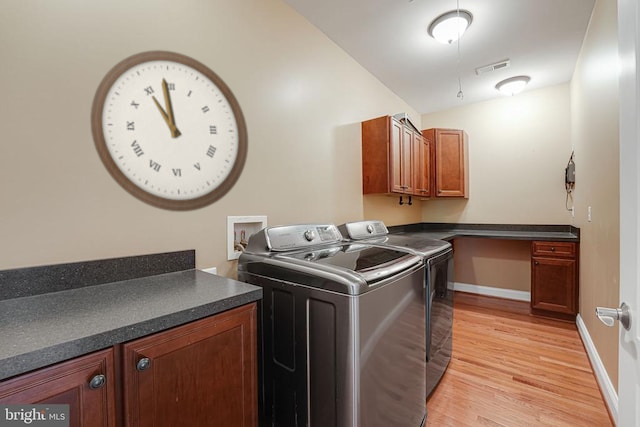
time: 10:59
